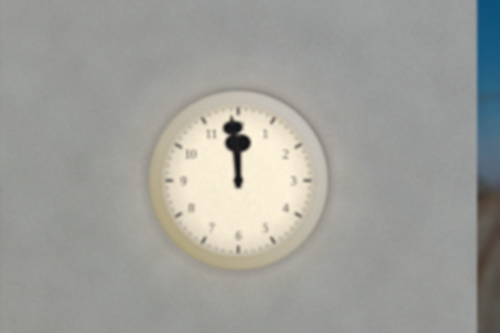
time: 11:59
